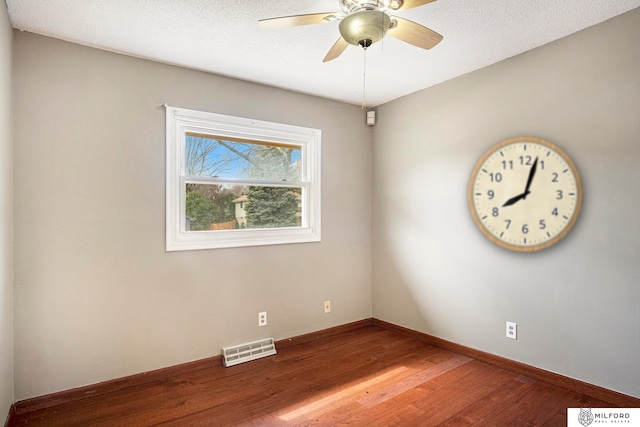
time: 8:03
